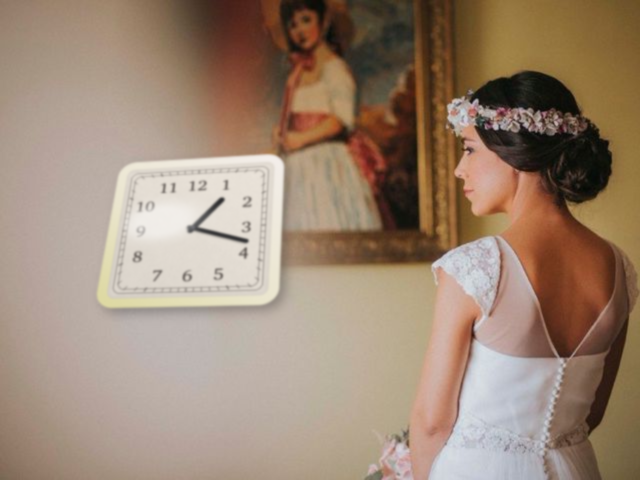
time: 1:18
